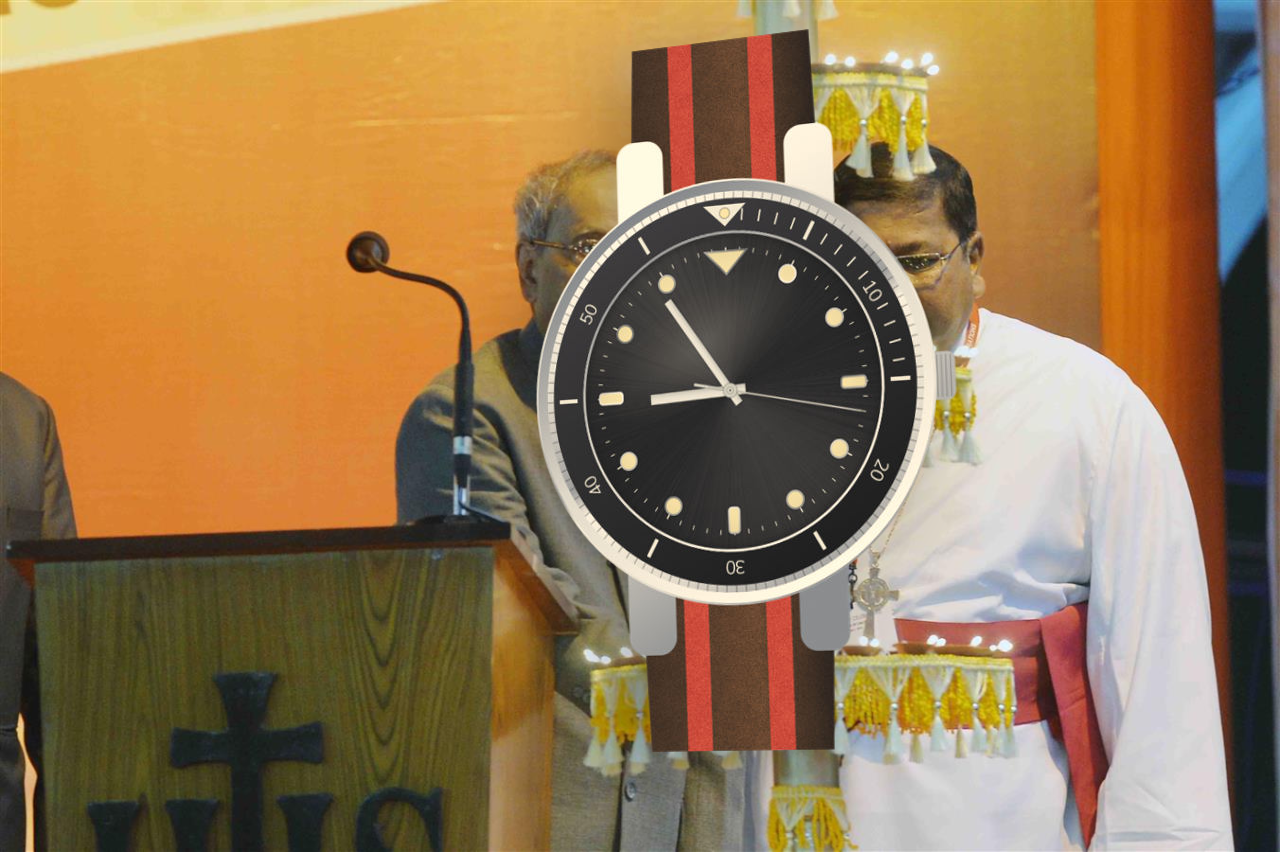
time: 8:54:17
